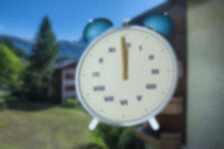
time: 11:59
